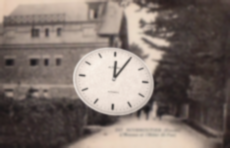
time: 12:05
